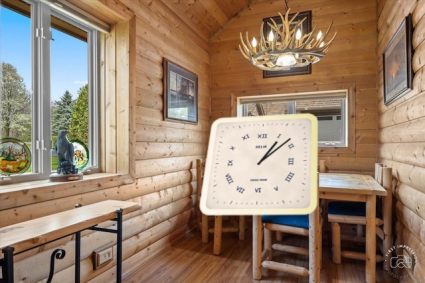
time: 1:08
